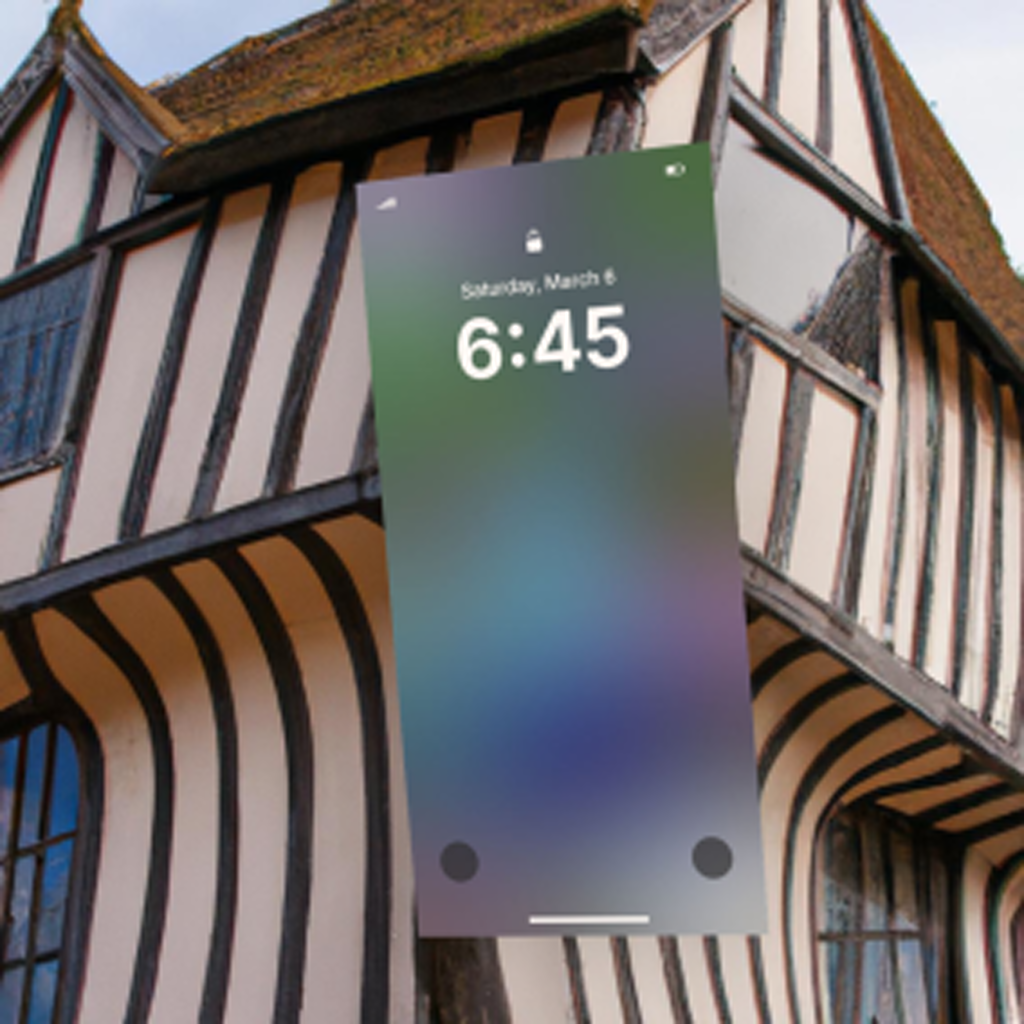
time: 6:45
